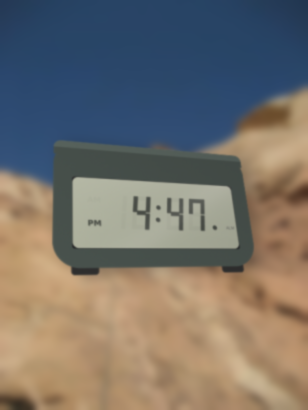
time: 4:47
